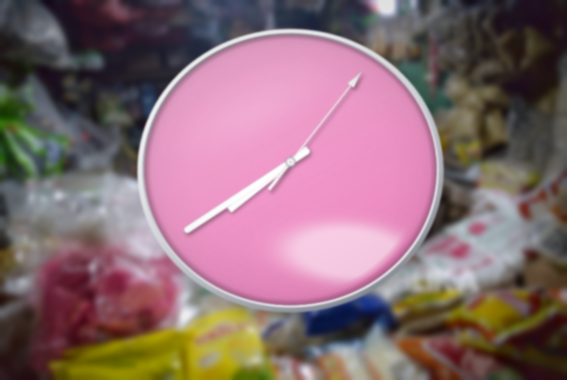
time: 7:39:06
